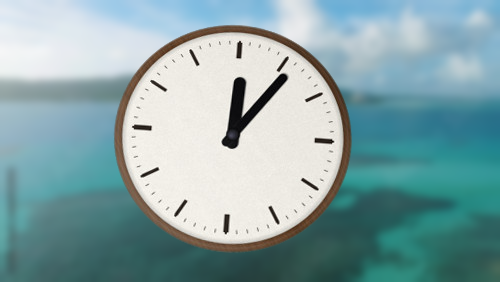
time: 12:06
